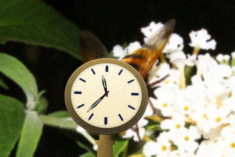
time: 11:37
